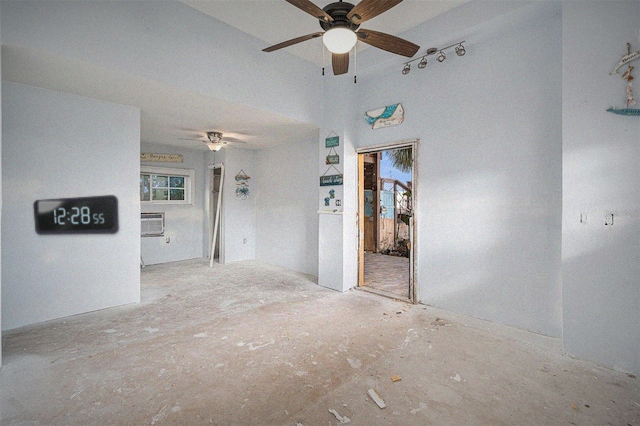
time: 12:28:55
